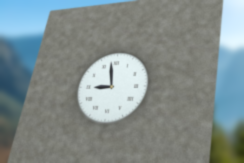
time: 8:58
